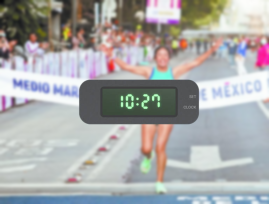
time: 10:27
